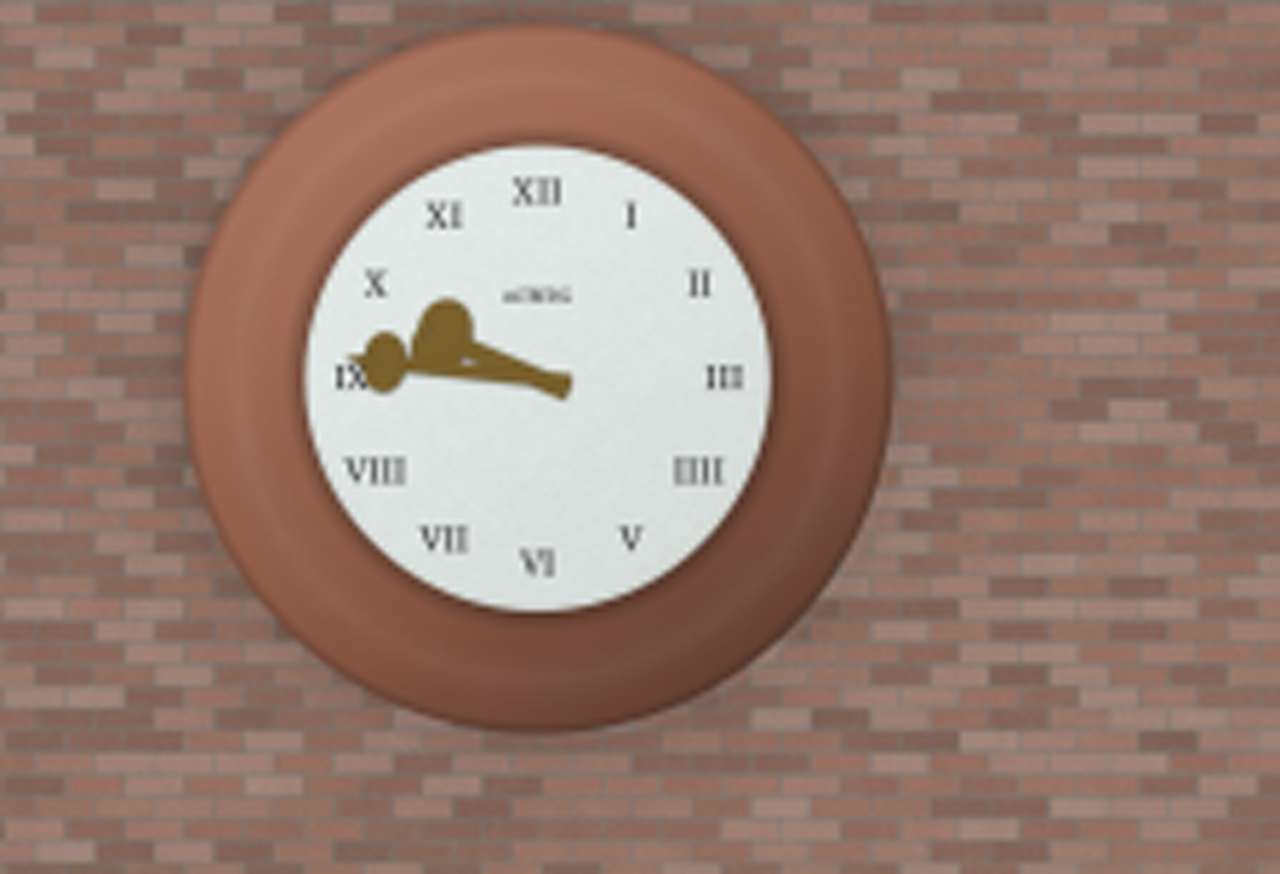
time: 9:46
